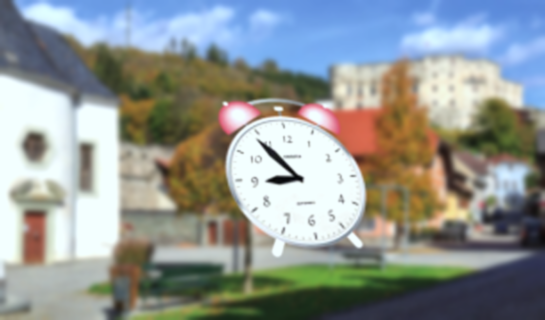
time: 8:54
